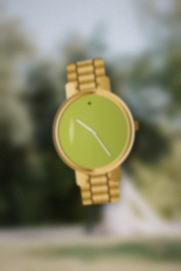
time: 10:25
